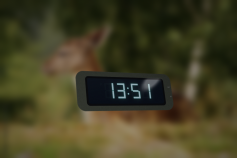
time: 13:51
